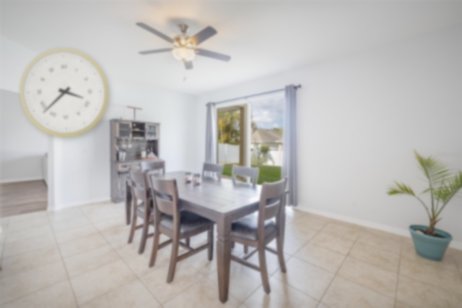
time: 3:38
